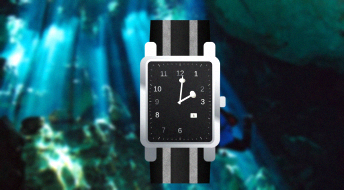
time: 2:01
